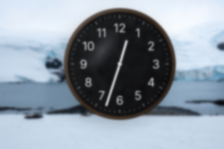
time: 12:33
